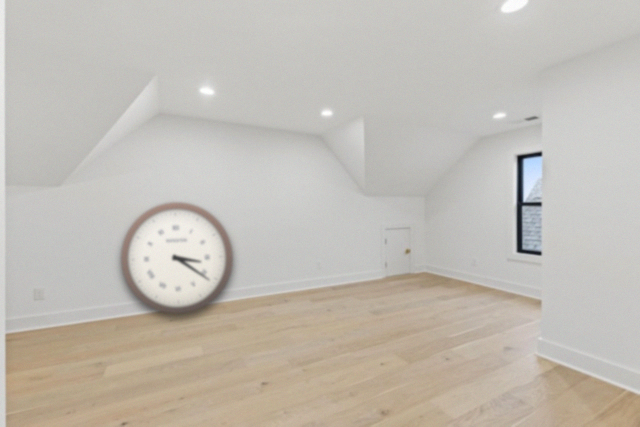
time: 3:21
